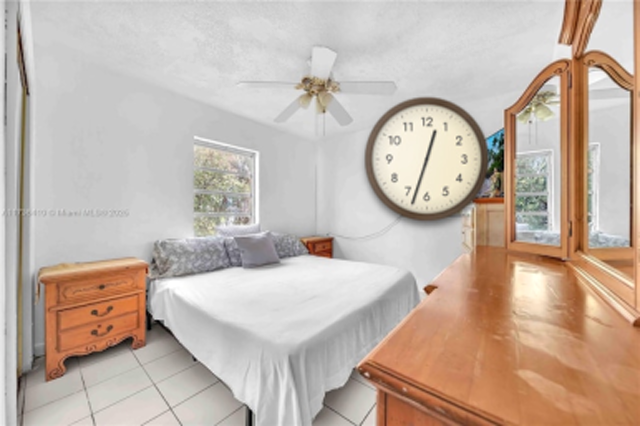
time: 12:33
